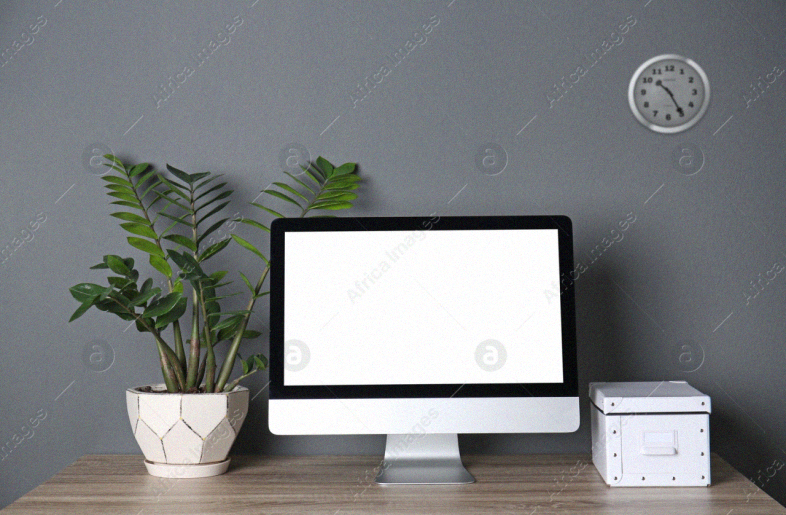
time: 10:25
